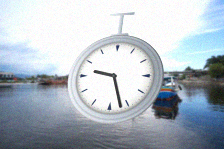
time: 9:27
